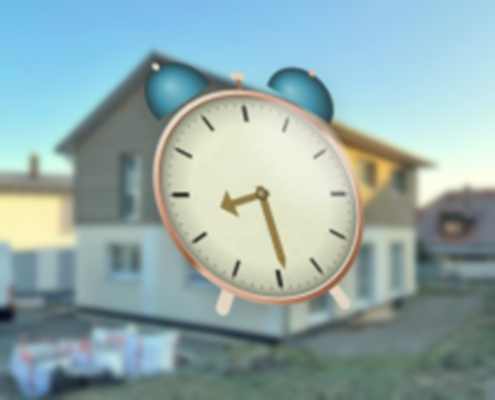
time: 8:29
